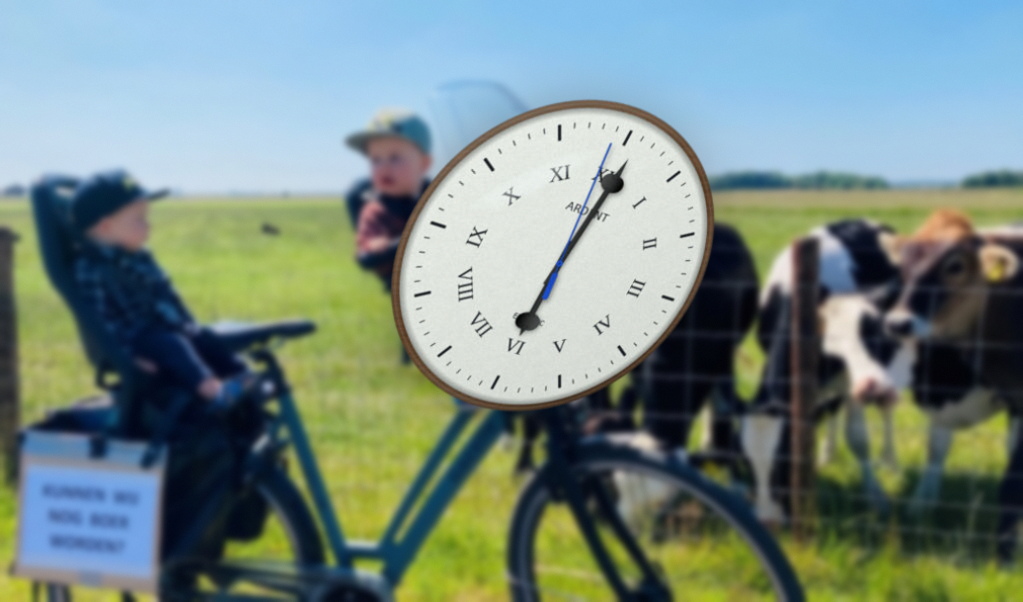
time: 6:00:59
